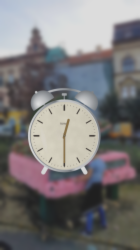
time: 12:30
